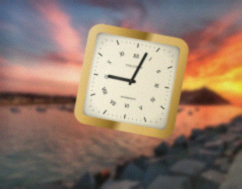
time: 9:03
